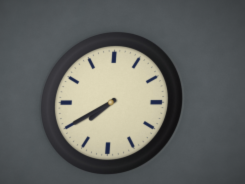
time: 7:40
